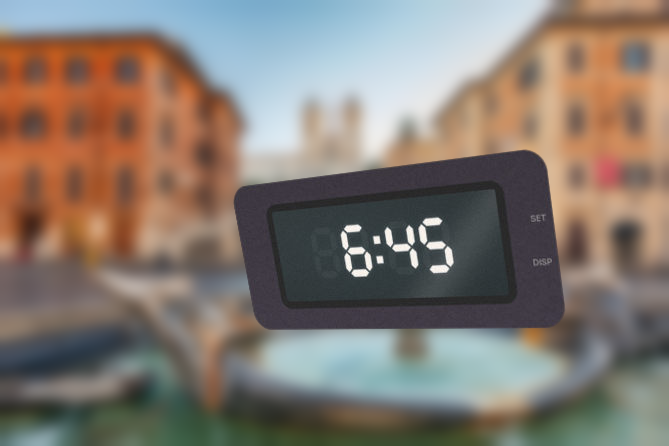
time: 6:45
